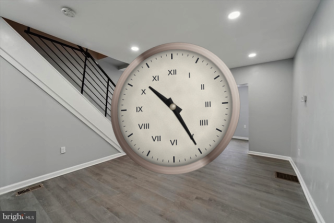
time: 10:25
